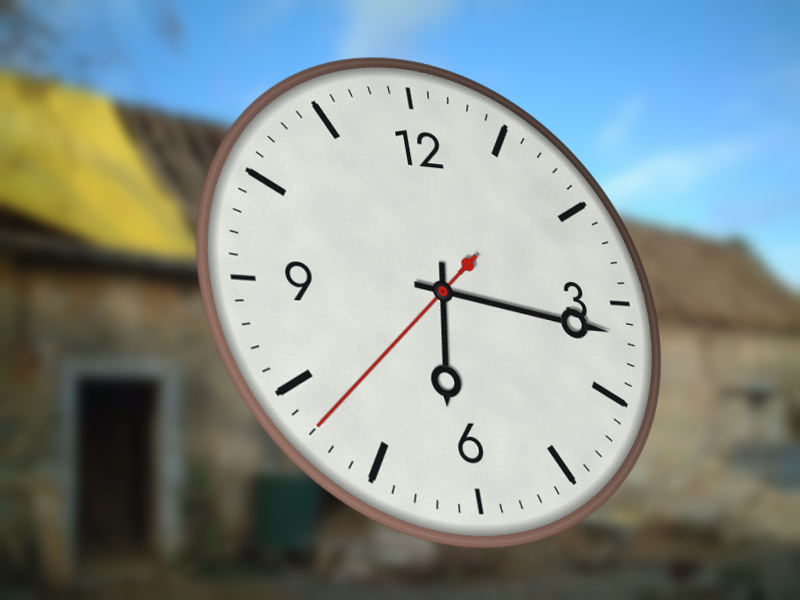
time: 6:16:38
